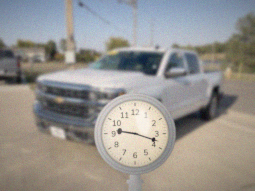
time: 9:18
